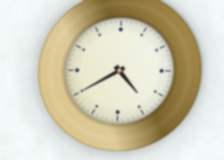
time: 4:40
